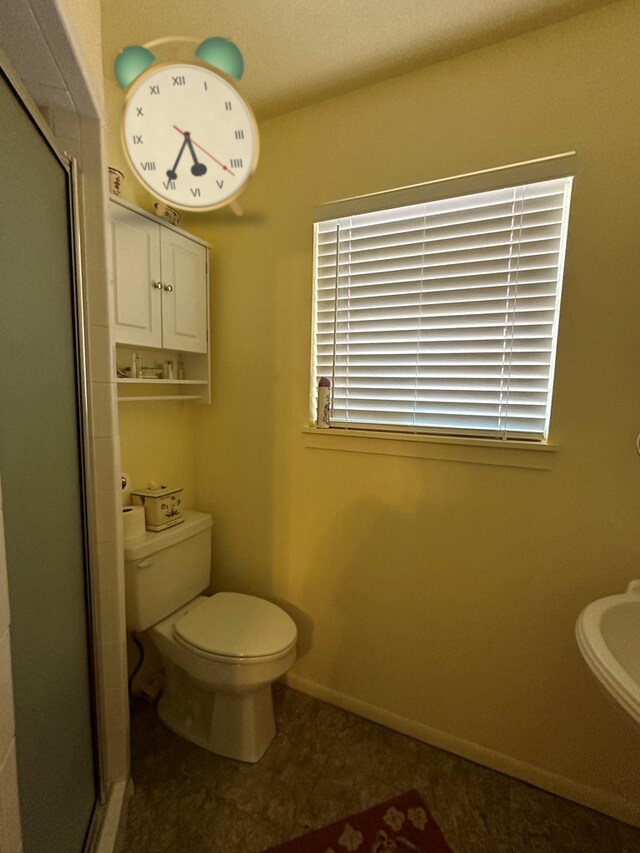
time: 5:35:22
